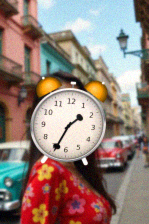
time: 1:34
